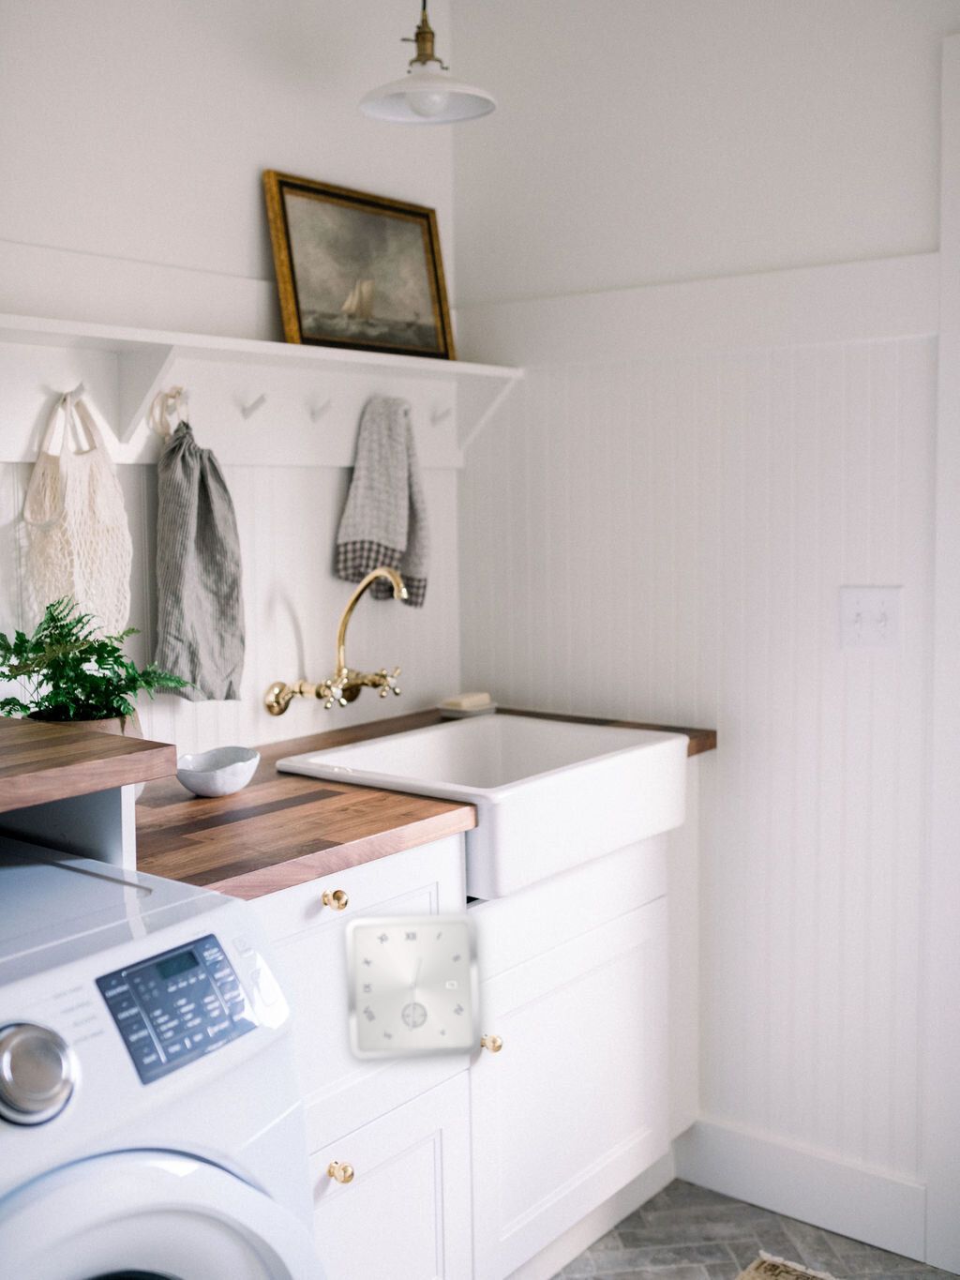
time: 12:31
